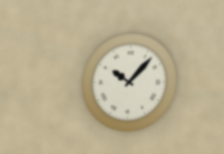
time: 10:07
